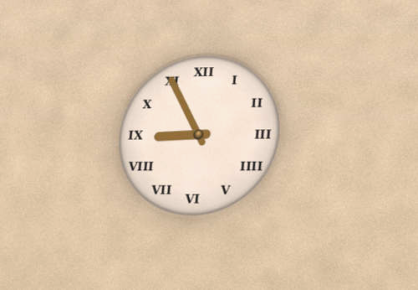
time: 8:55
